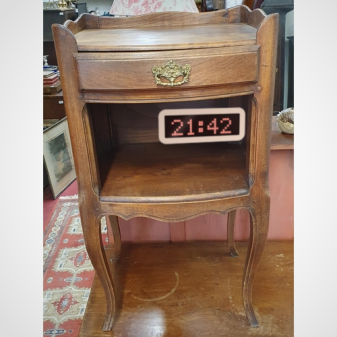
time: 21:42
